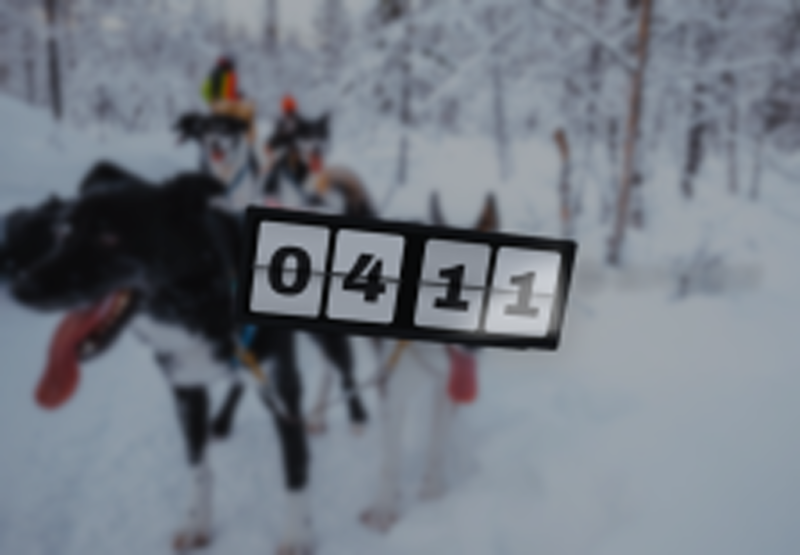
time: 4:11
